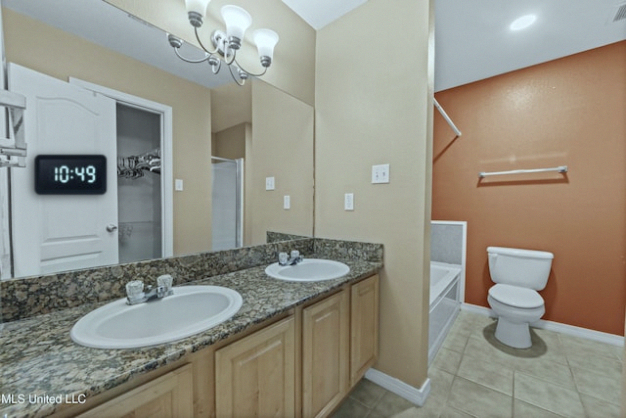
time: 10:49
